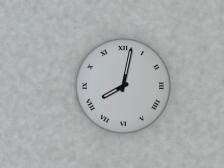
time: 8:02
